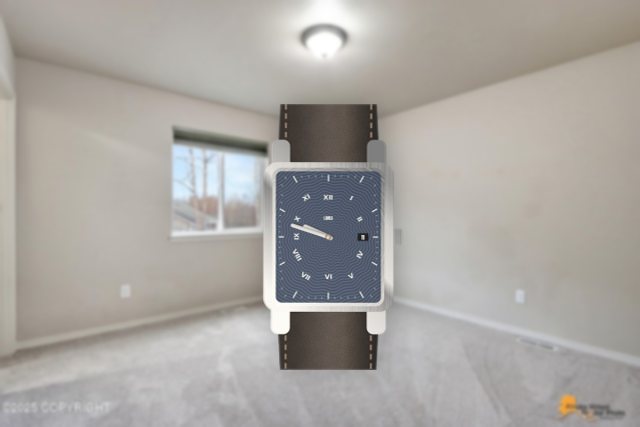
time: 9:48
